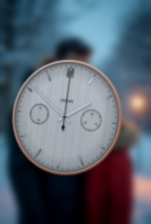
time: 1:51
